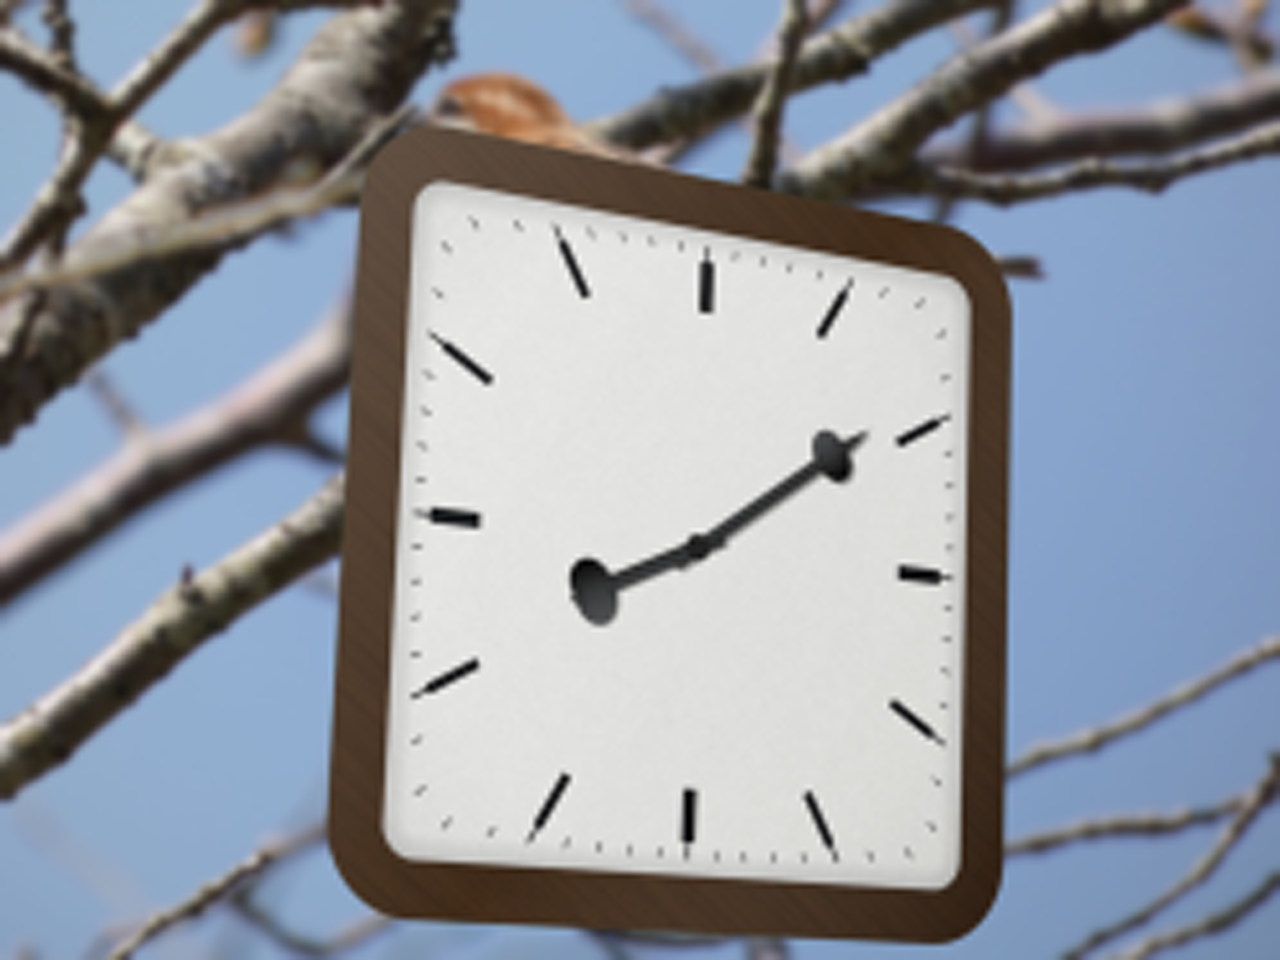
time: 8:09
